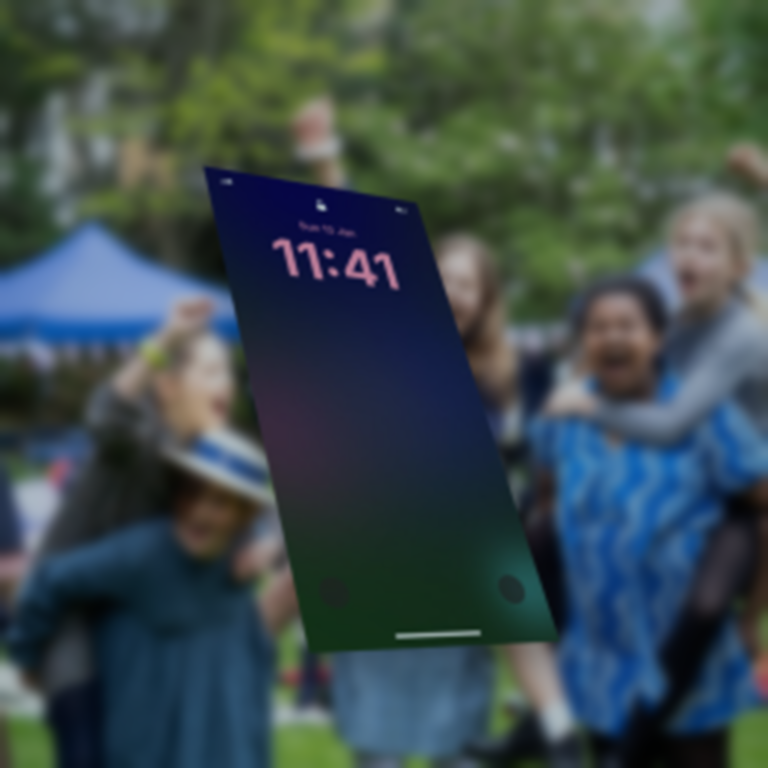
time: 11:41
